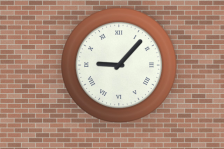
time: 9:07
